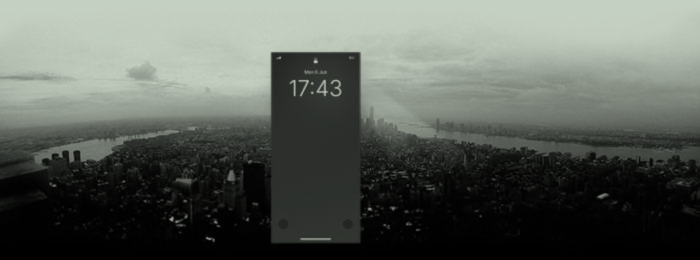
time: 17:43
